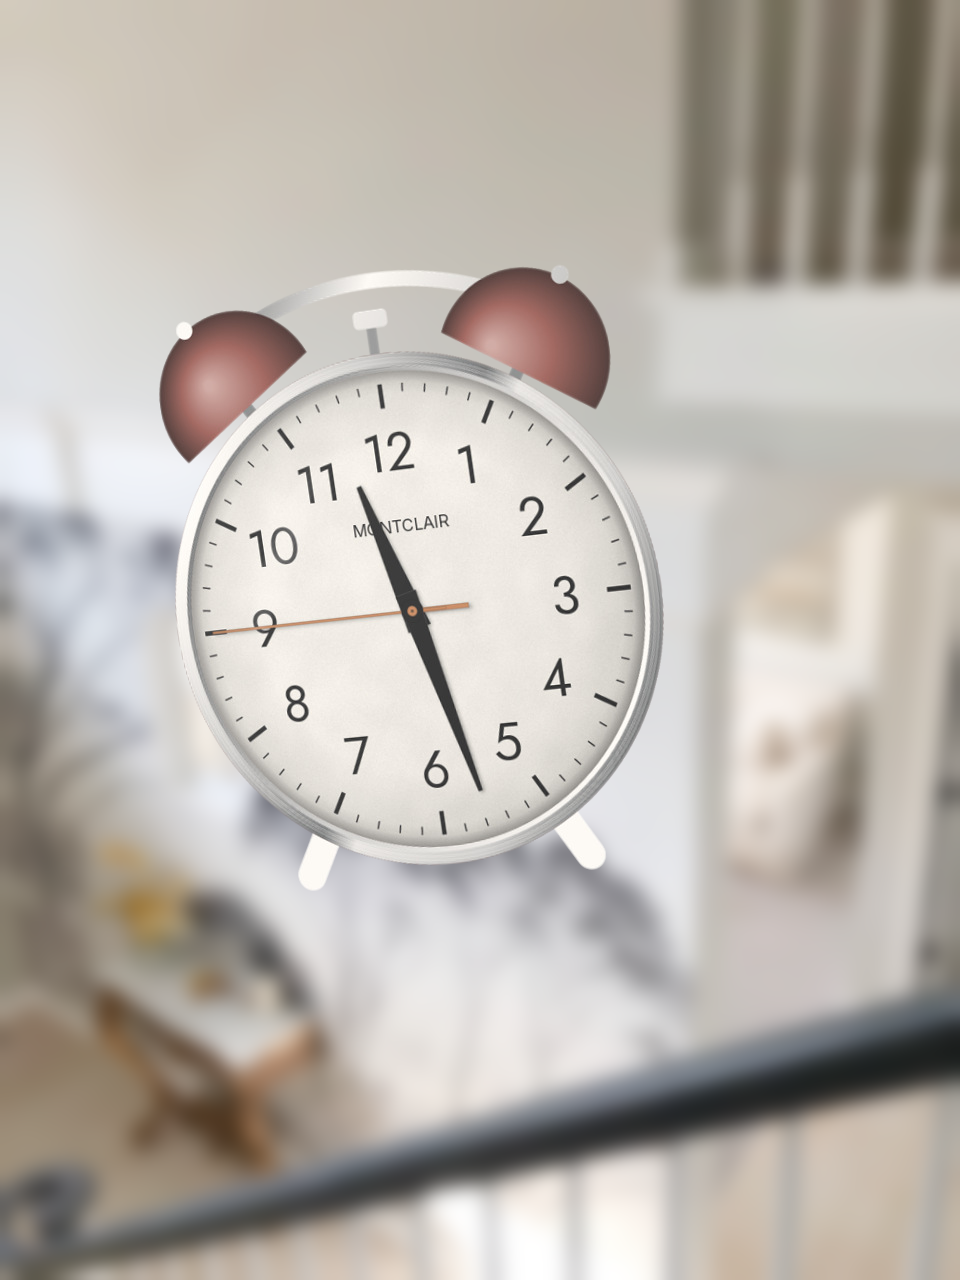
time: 11:27:45
